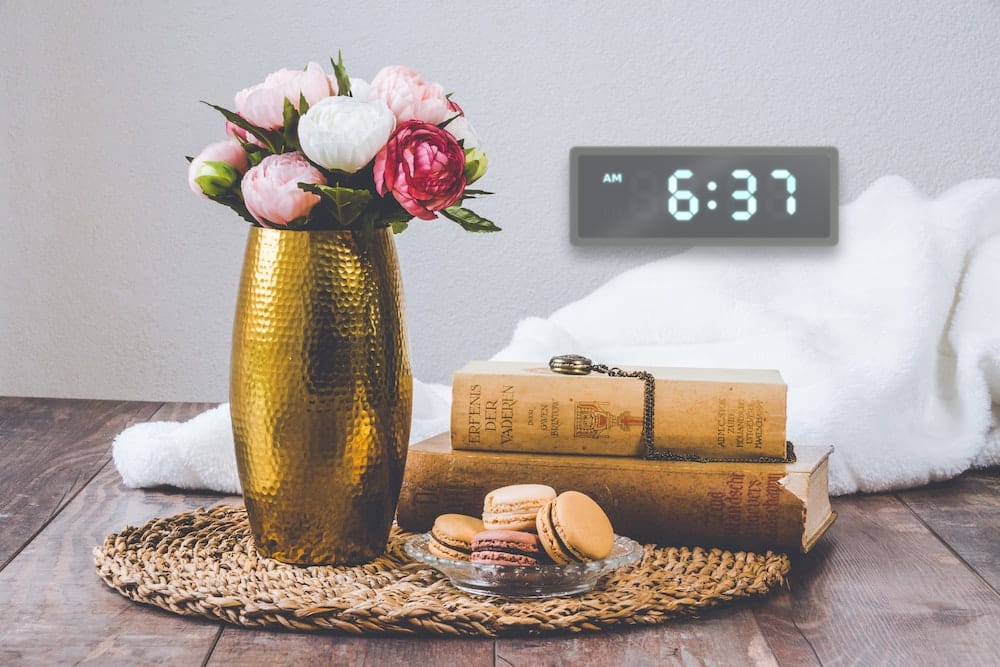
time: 6:37
